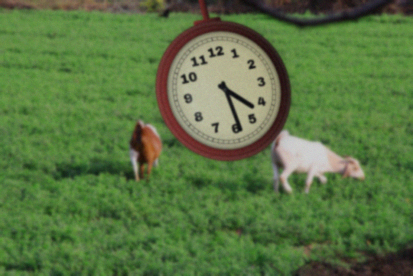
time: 4:29
